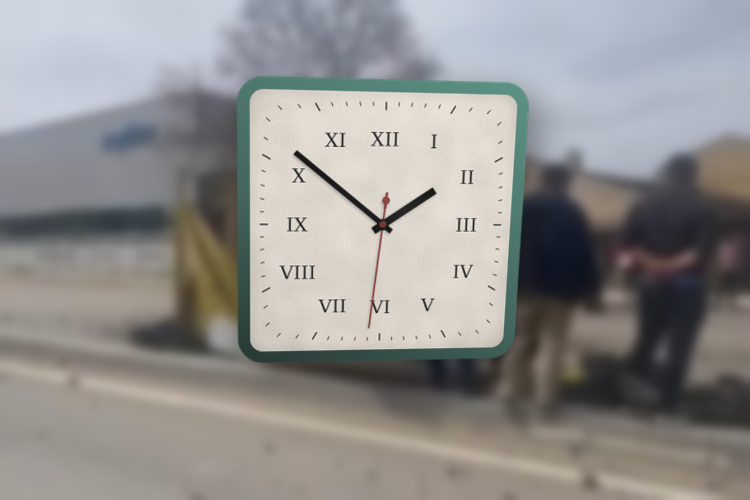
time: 1:51:31
